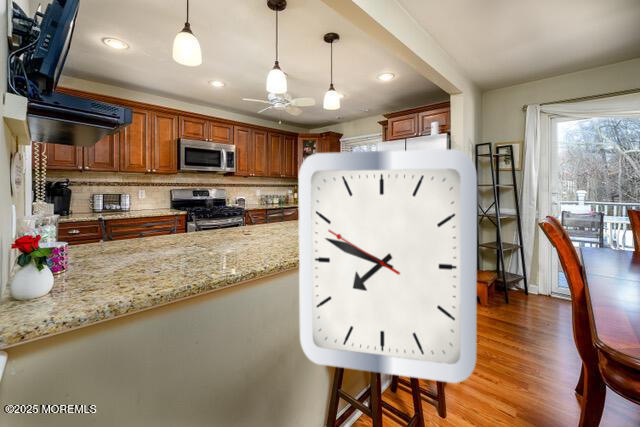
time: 7:47:49
